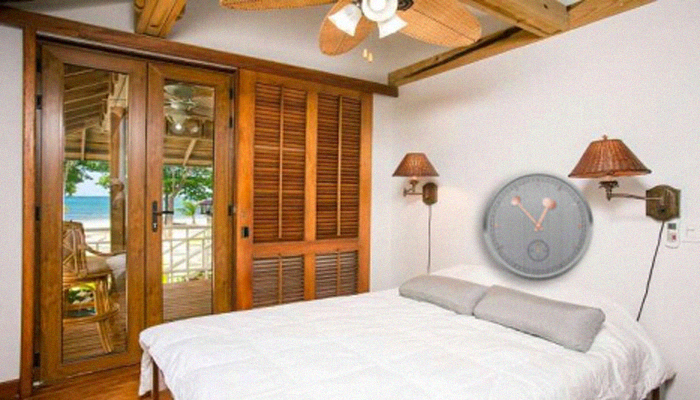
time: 12:53
